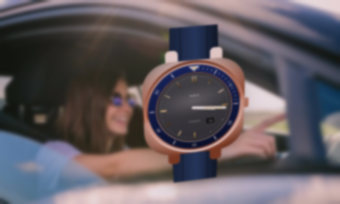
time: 3:16
